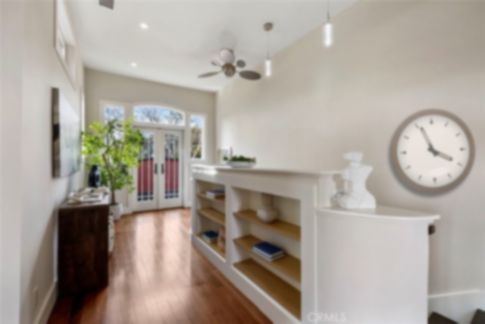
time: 3:56
